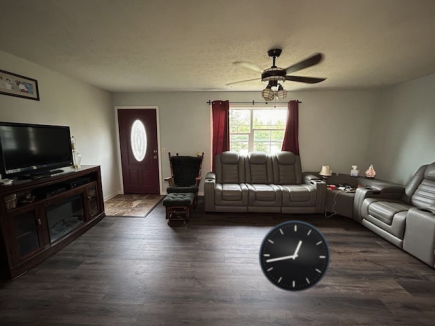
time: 12:43
